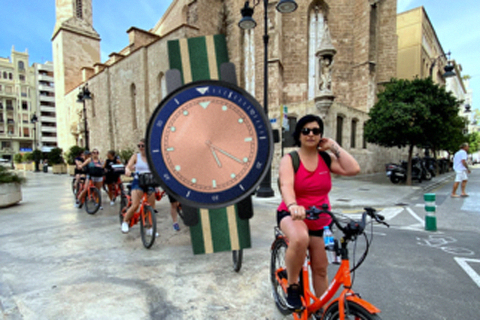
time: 5:21
